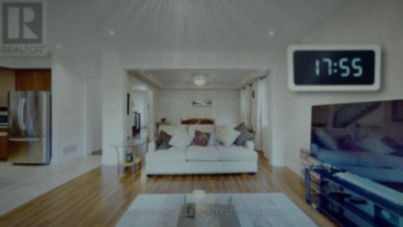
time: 17:55
